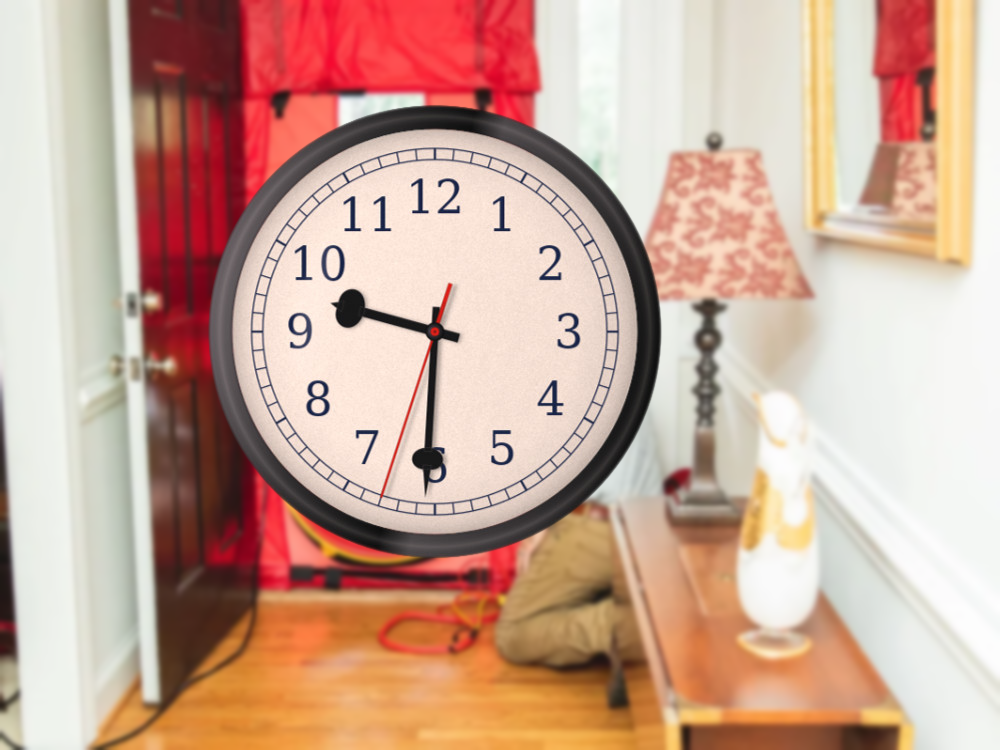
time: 9:30:33
